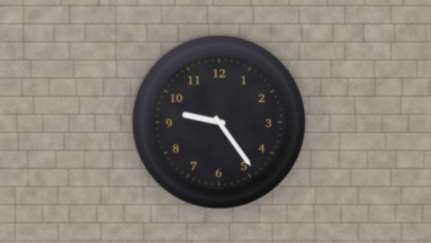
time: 9:24
